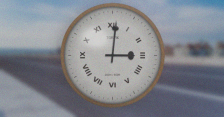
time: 3:01
